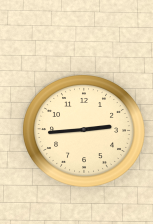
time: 2:44
